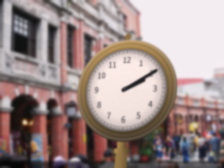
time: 2:10
